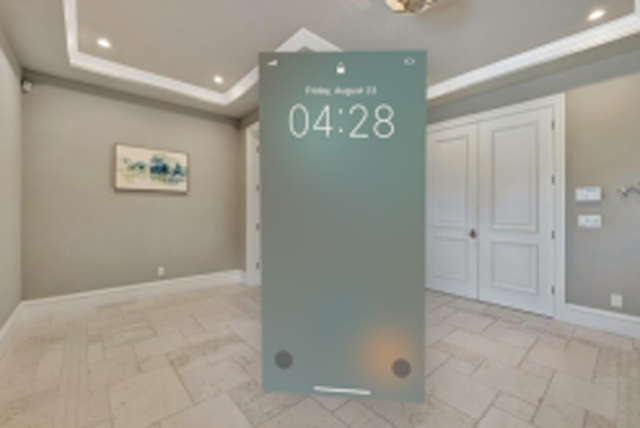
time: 4:28
